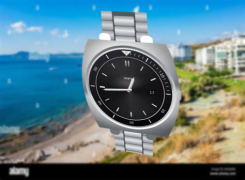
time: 12:44
